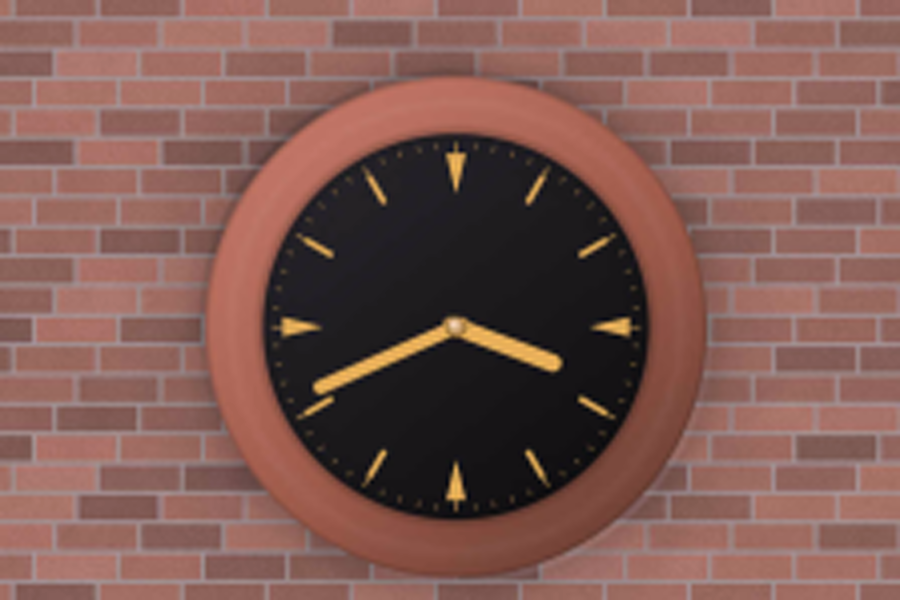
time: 3:41
